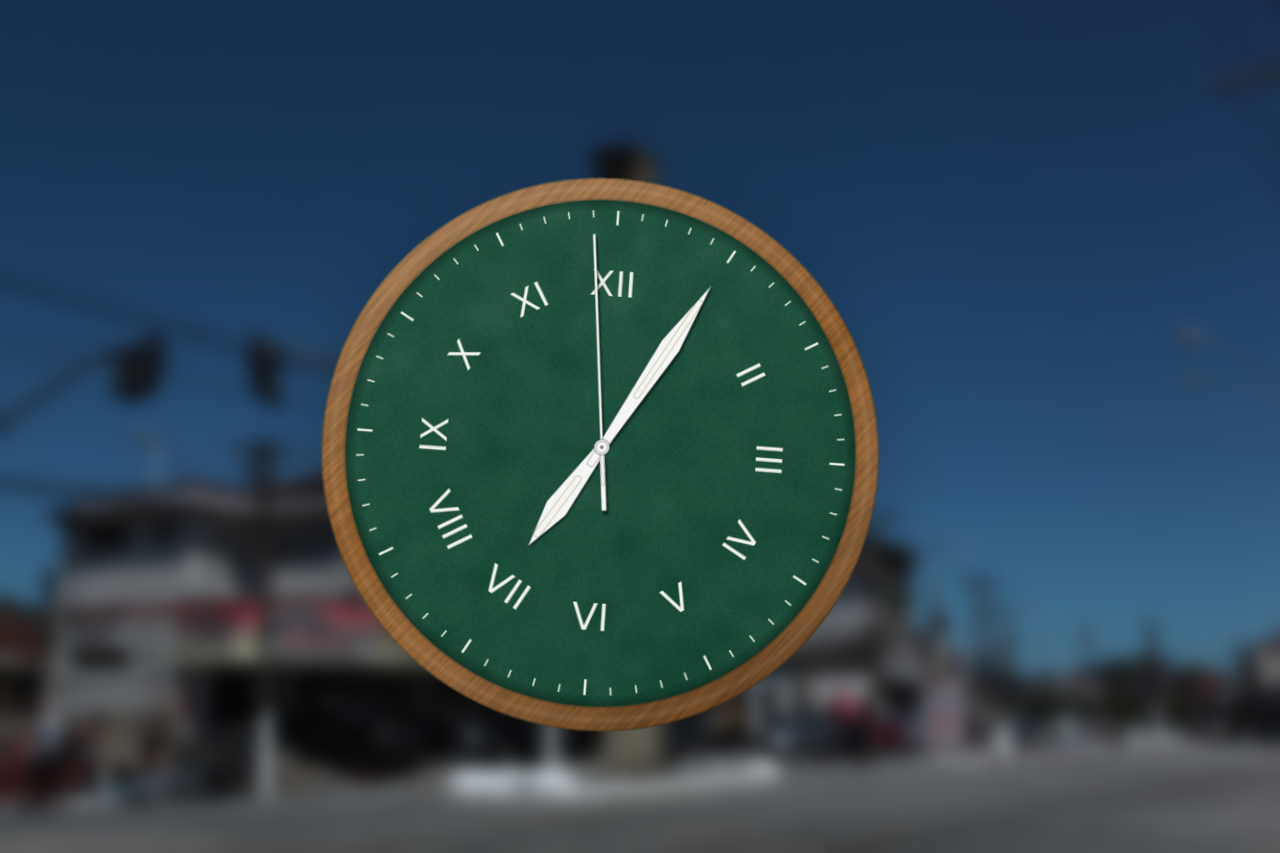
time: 7:04:59
